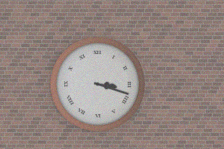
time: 3:18
